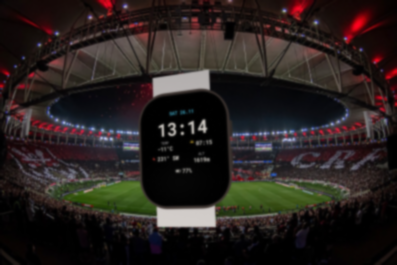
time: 13:14
